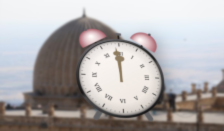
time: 11:59
